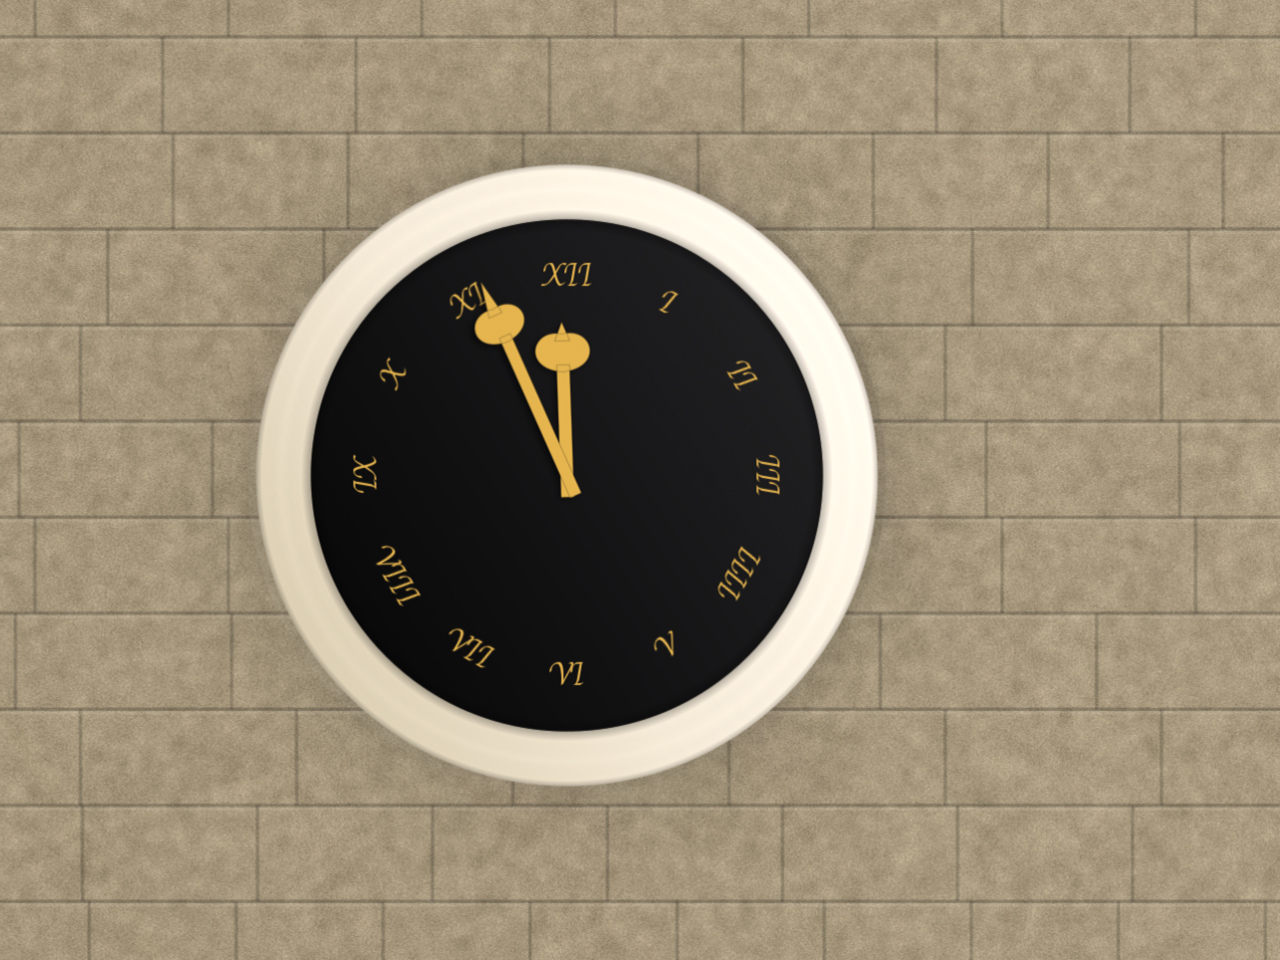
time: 11:56
